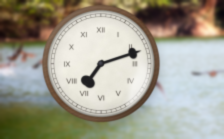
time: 7:12
